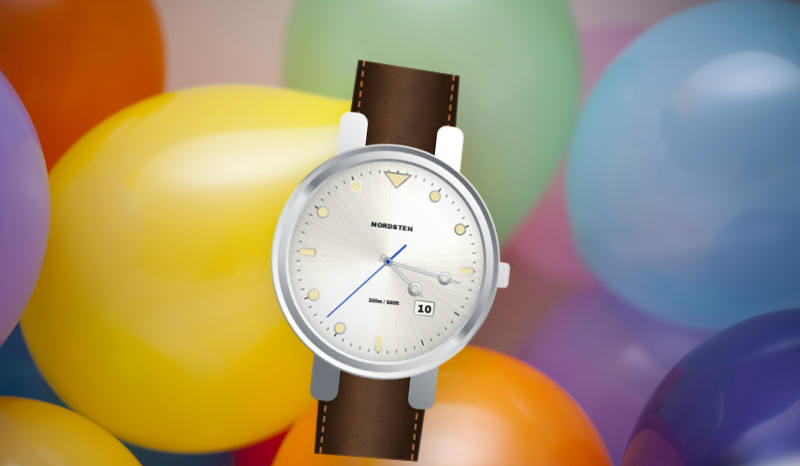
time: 4:16:37
